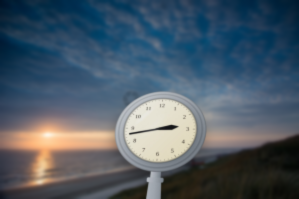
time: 2:43
